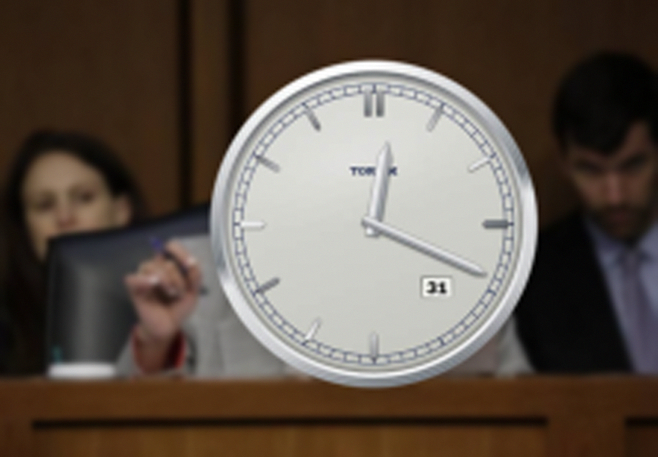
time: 12:19
